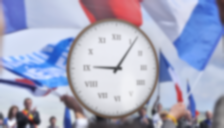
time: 9:06
